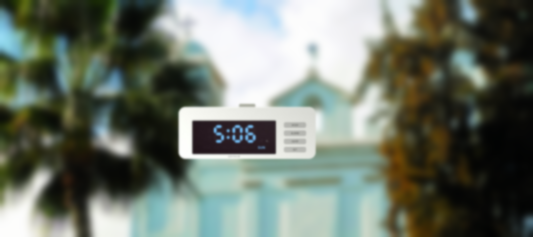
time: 5:06
